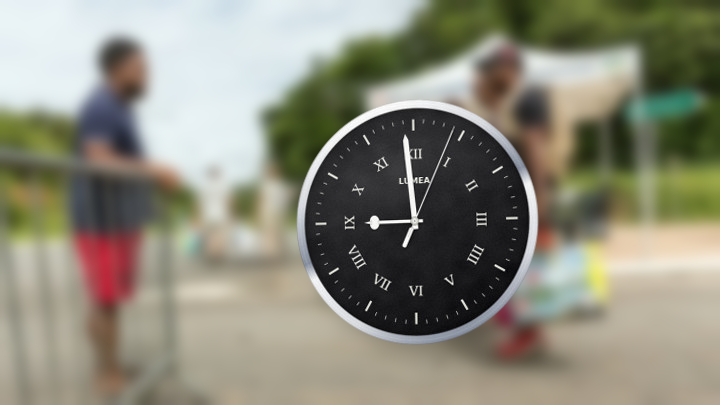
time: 8:59:04
